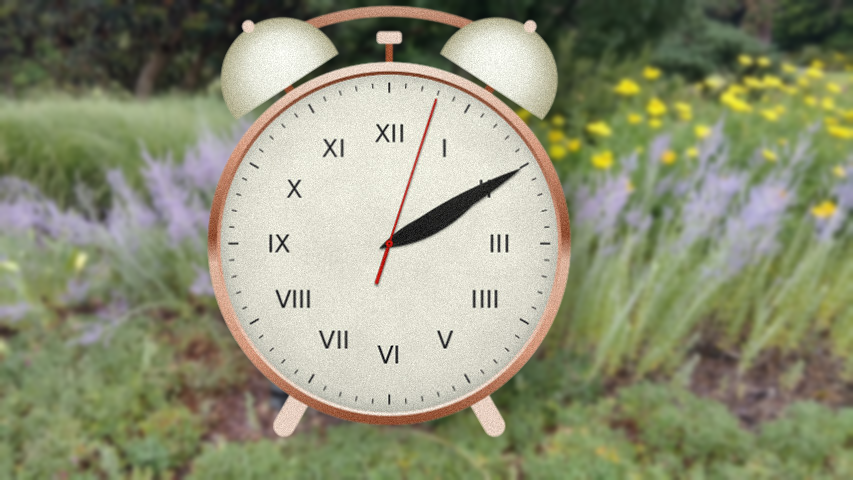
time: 2:10:03
